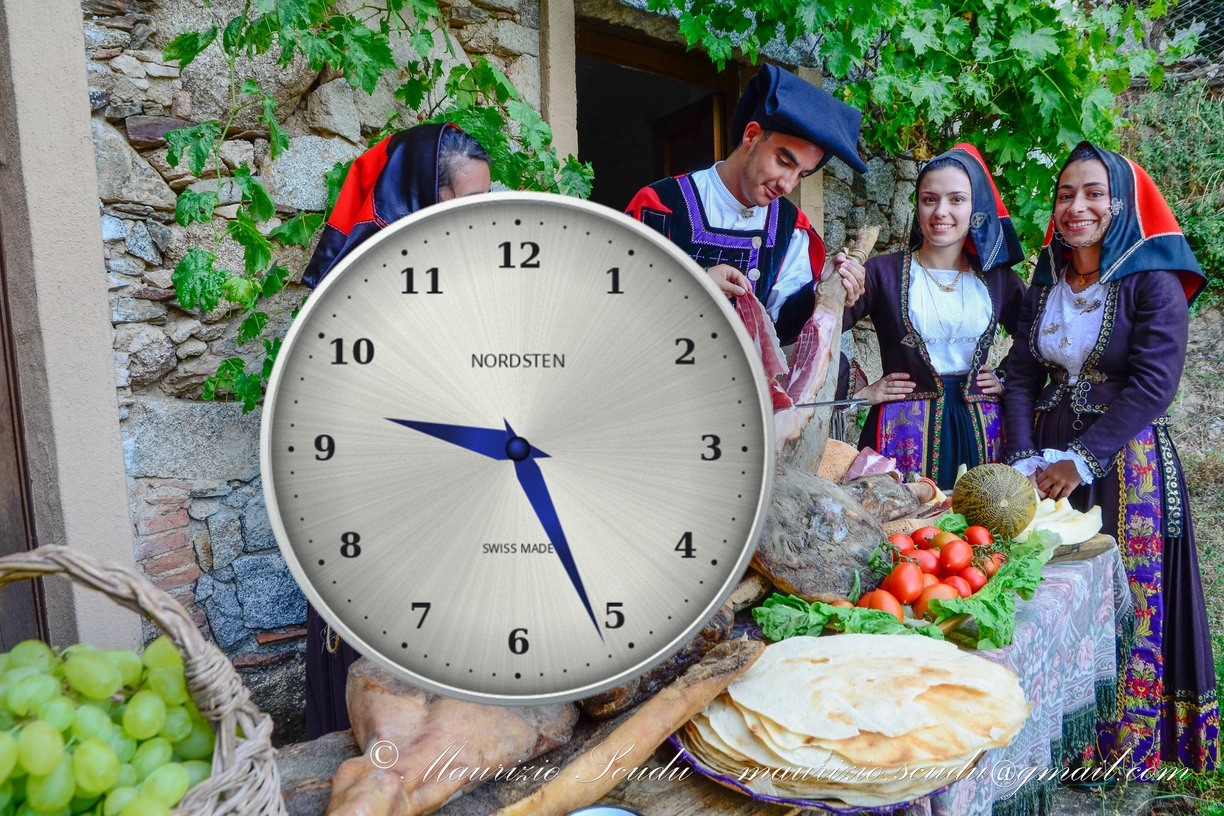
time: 9:26
